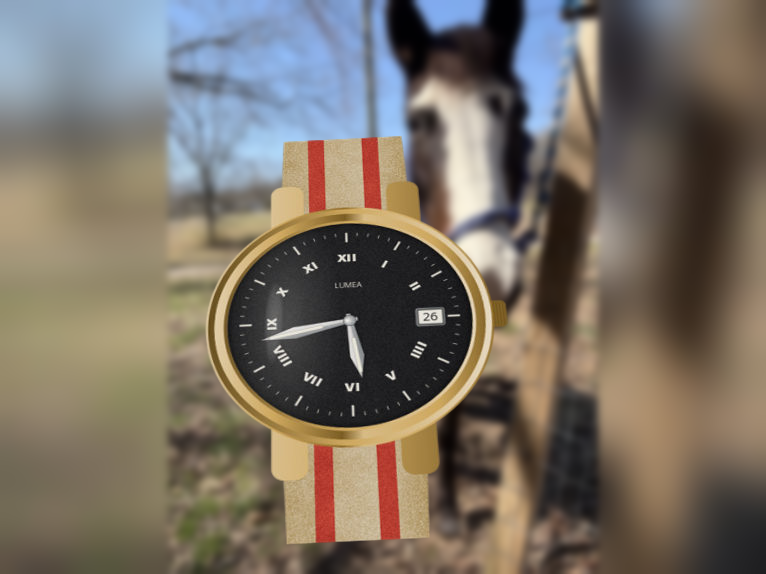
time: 5:43
